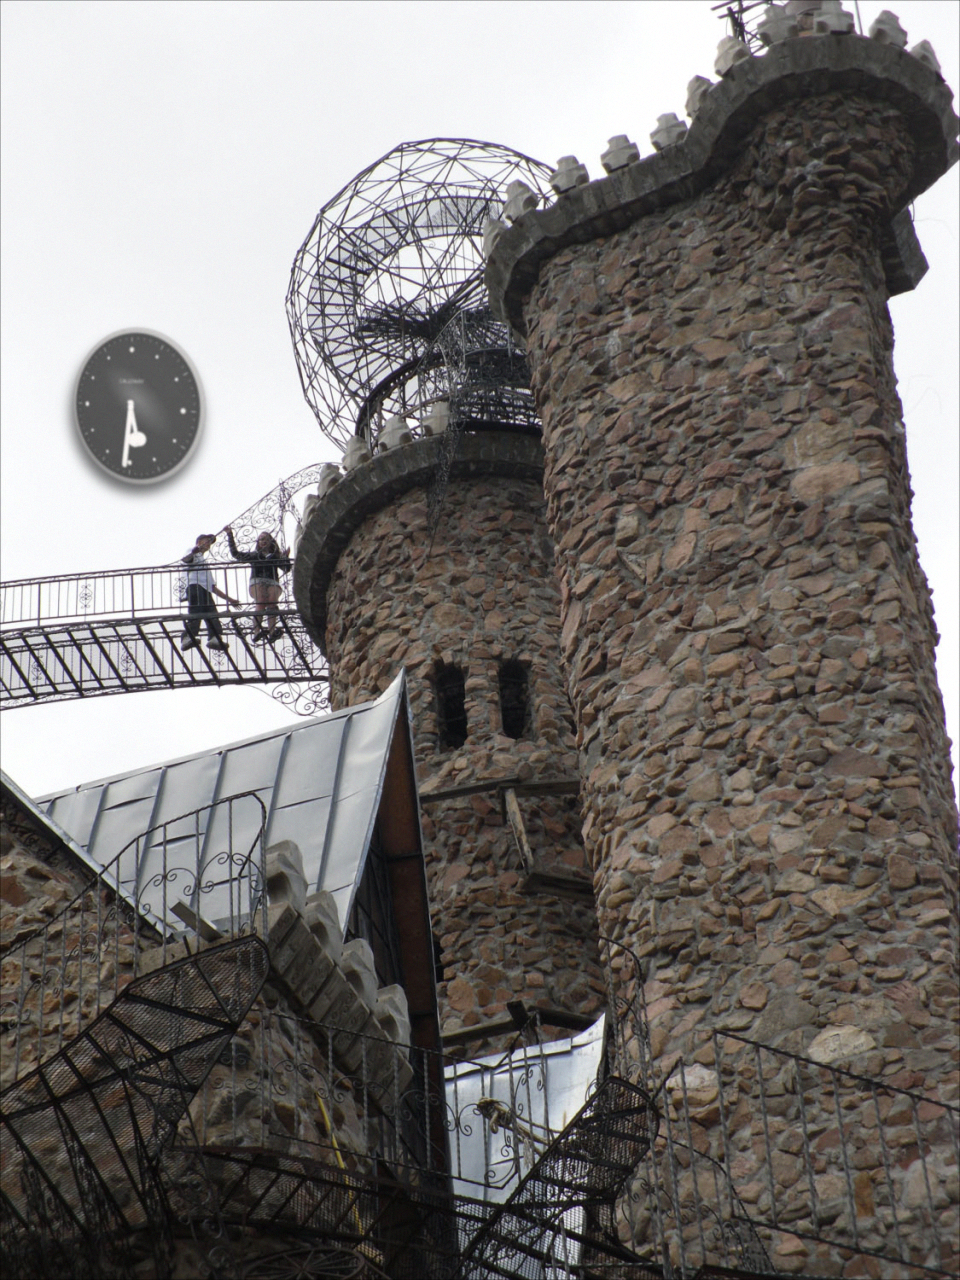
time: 5:31
